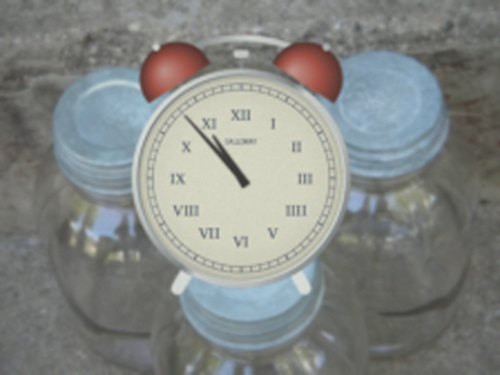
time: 10:53
